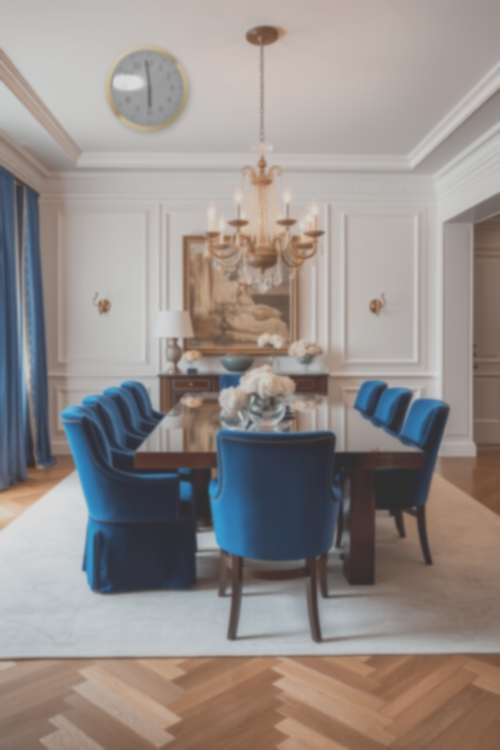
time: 5:59
